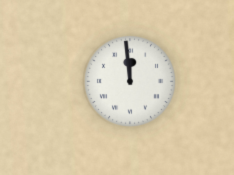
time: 11:59
